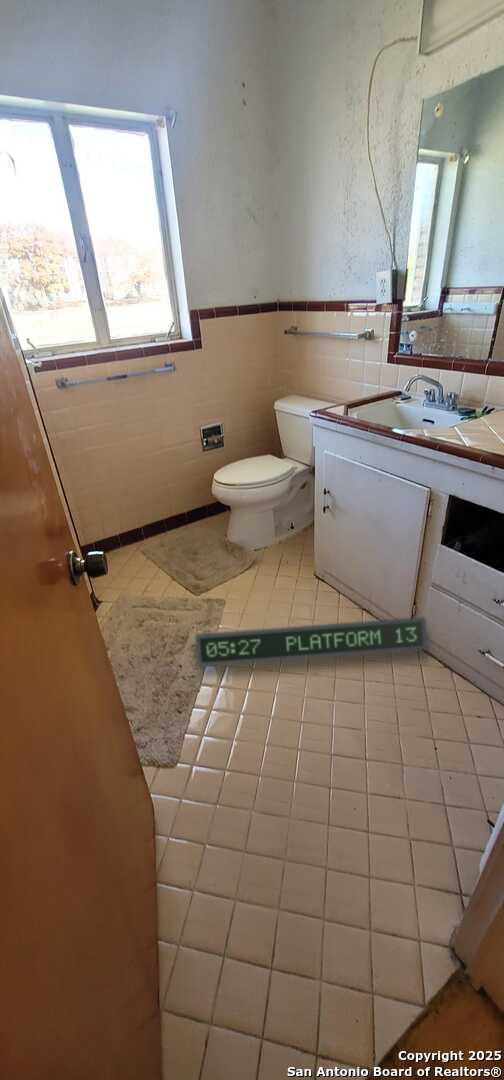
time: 5:27
